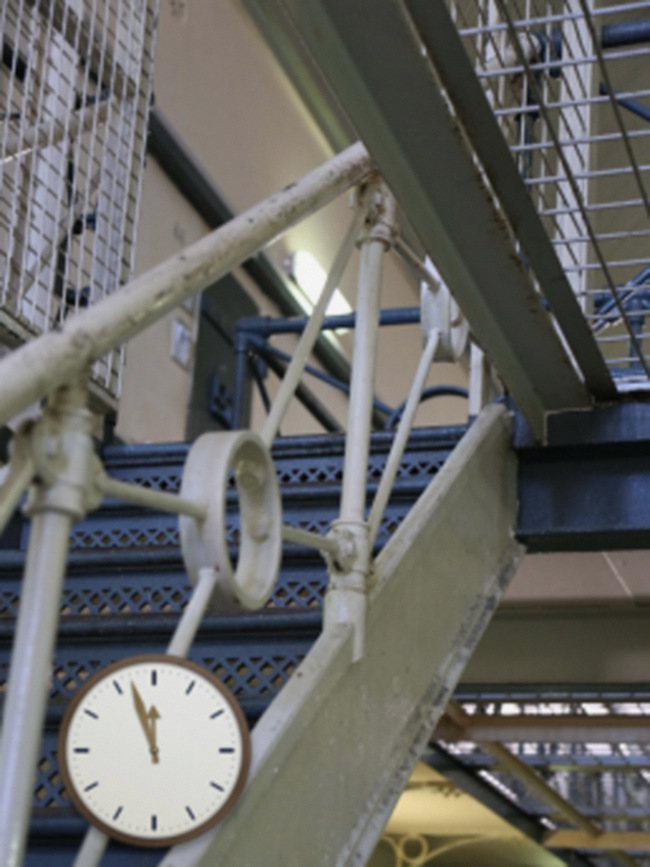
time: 11:57
